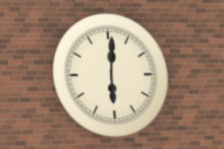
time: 6:01
